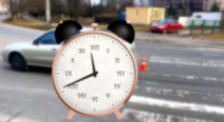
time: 11:41
